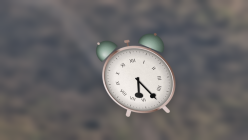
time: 6:25
